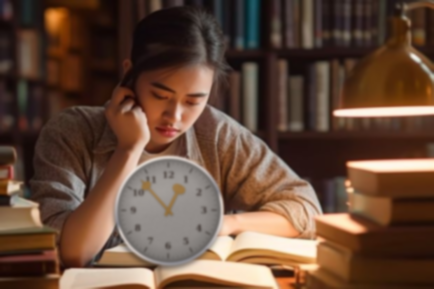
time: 12:53
